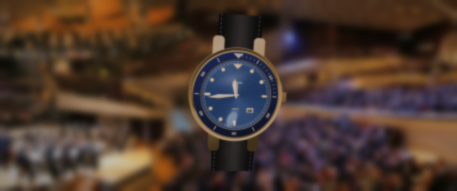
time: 11:44
